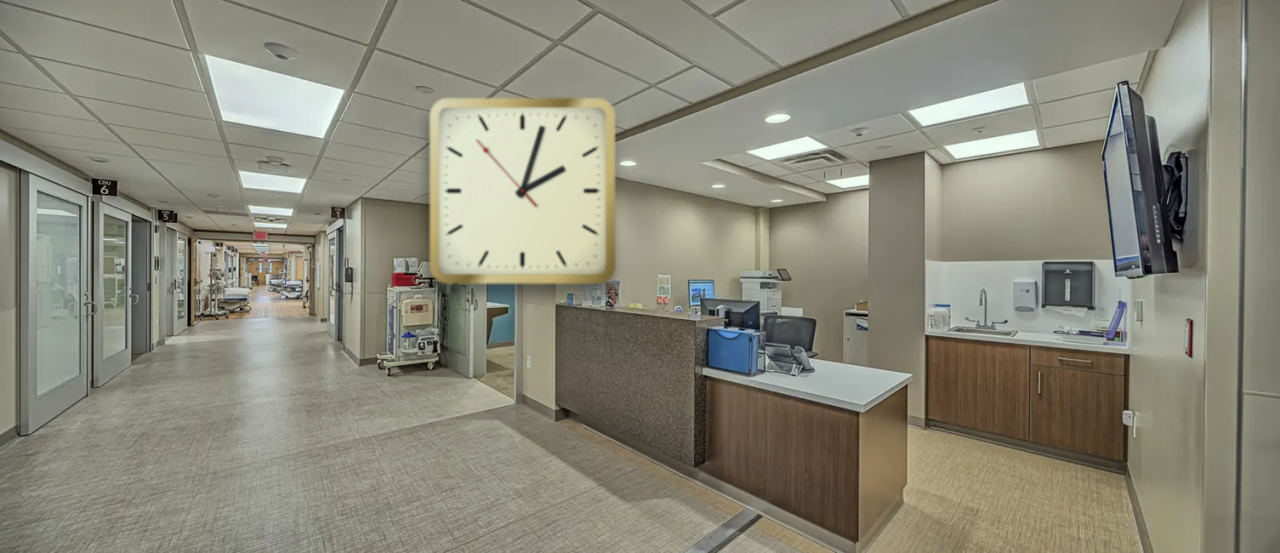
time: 2:02:53
